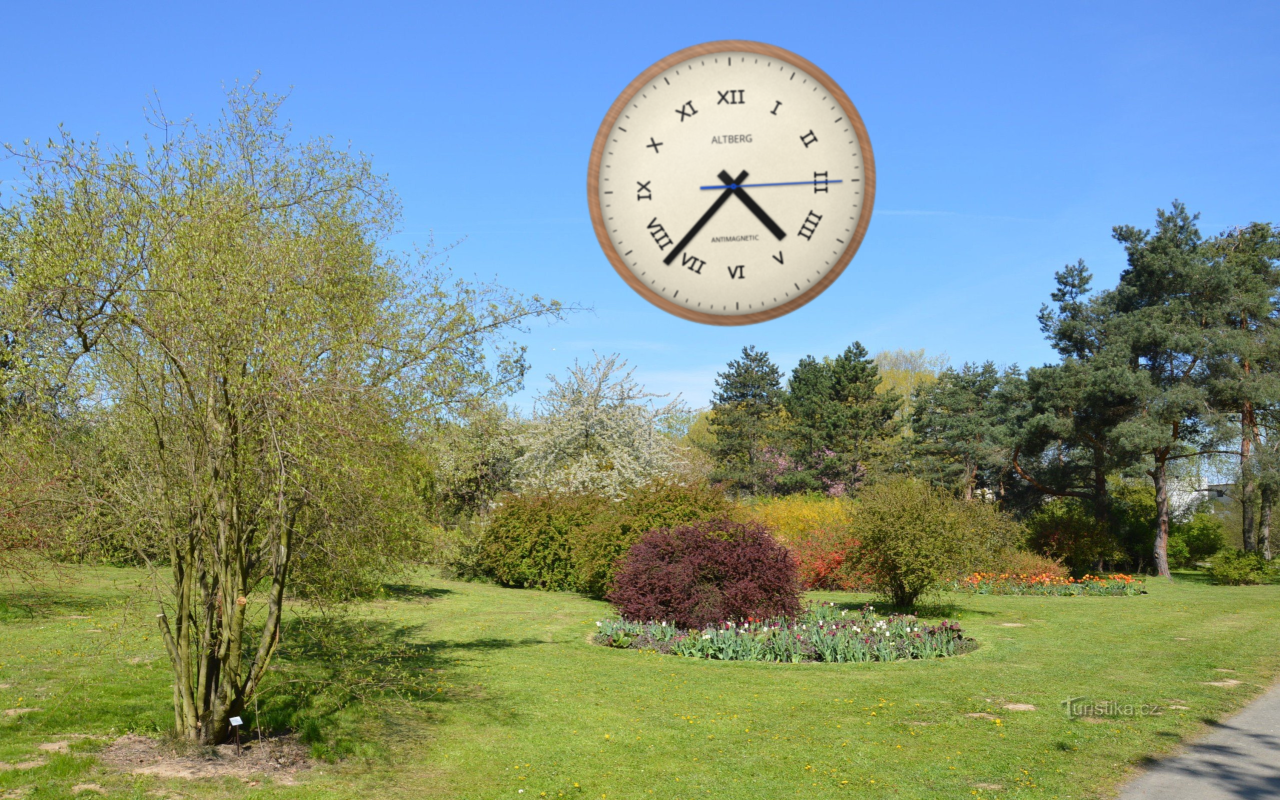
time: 4:37:15
